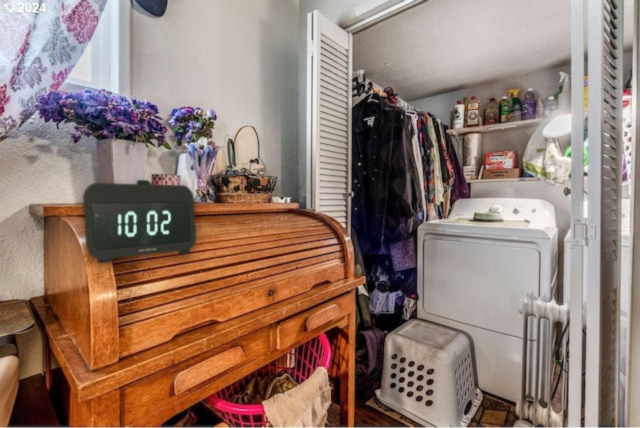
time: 10:02
